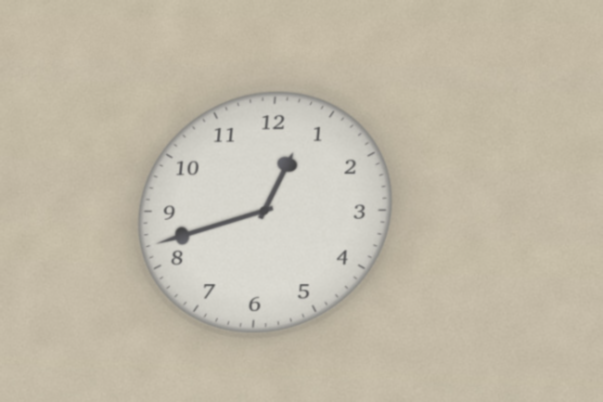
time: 12:42
